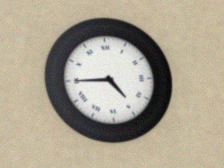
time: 4:45
